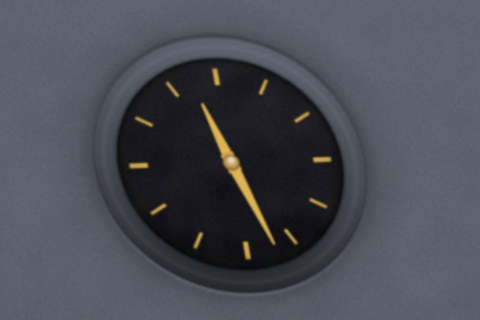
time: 11:27
